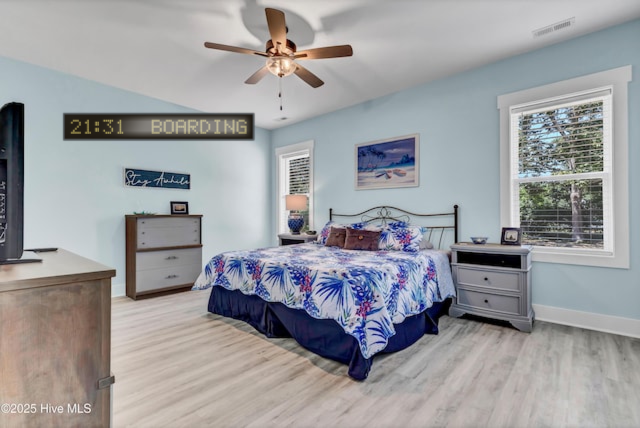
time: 21:31
